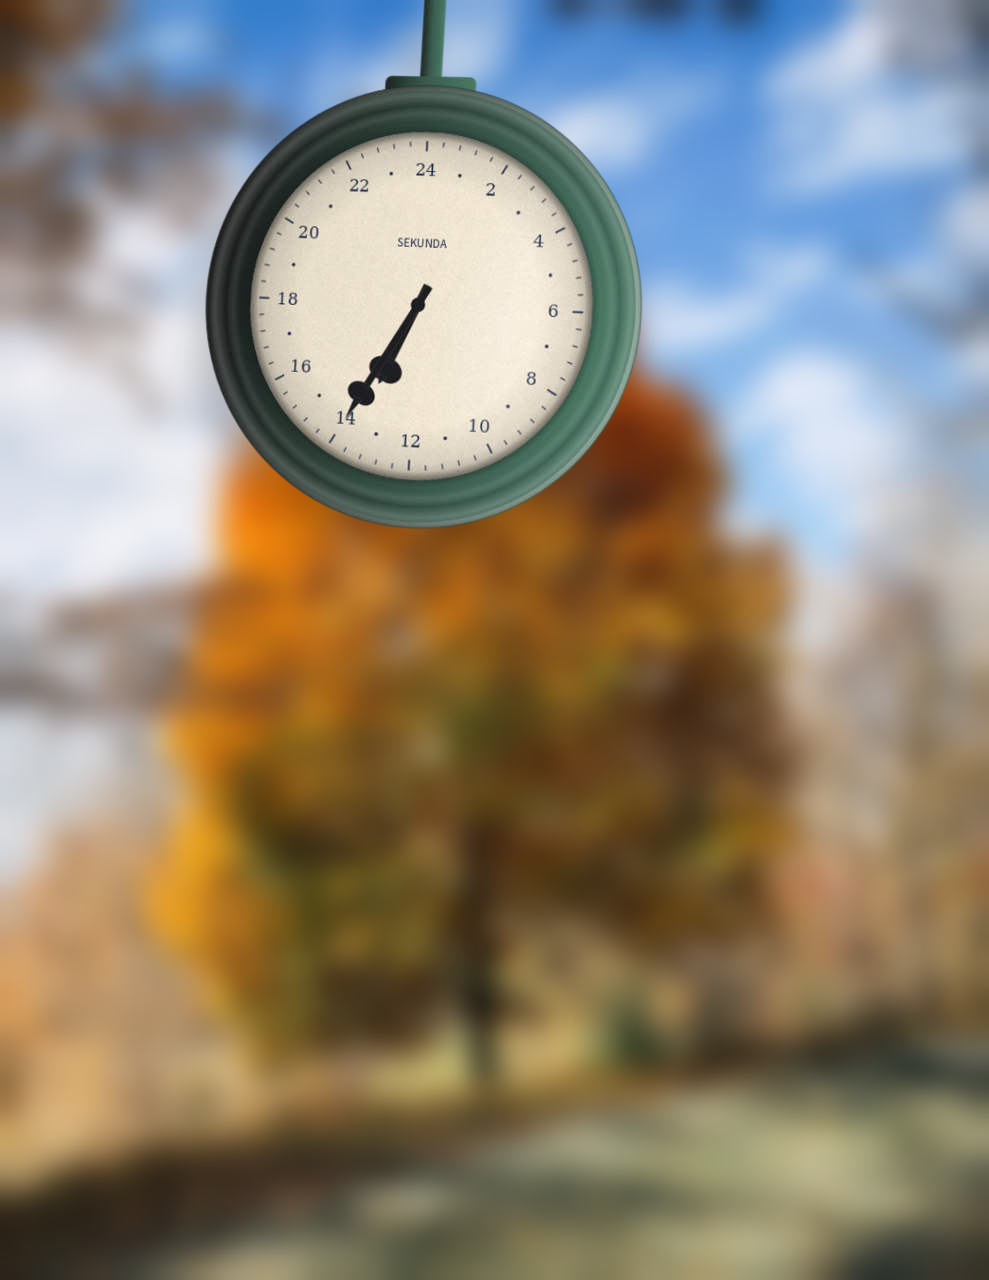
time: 13:35
